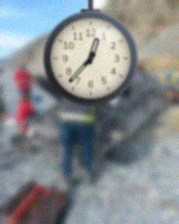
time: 12:37
